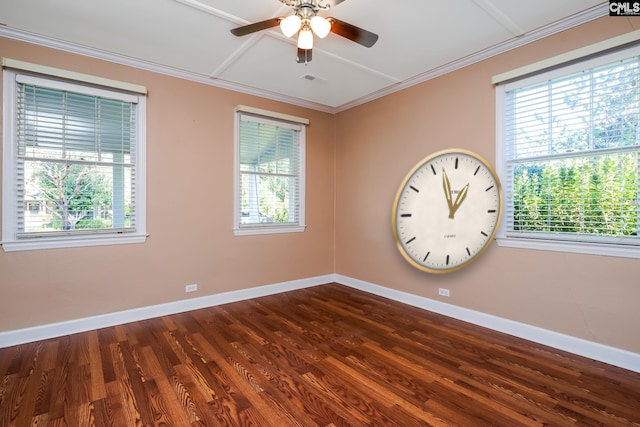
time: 12:57
